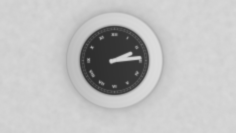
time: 2:14
